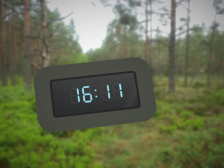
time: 16:11
